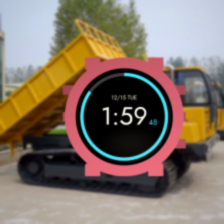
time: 1:59
